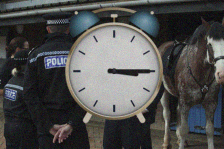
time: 3:15
